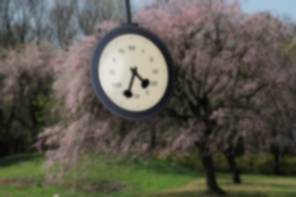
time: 4:34
